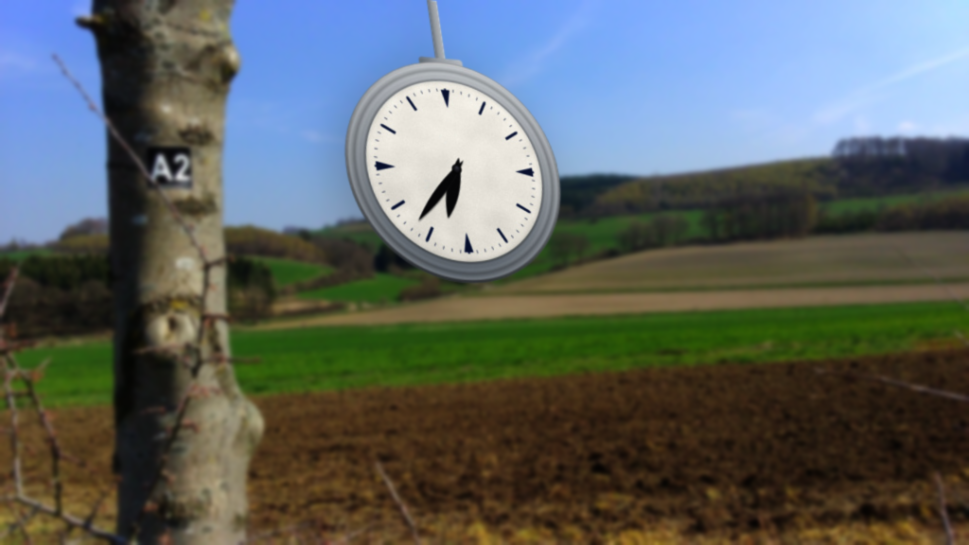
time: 6:37
